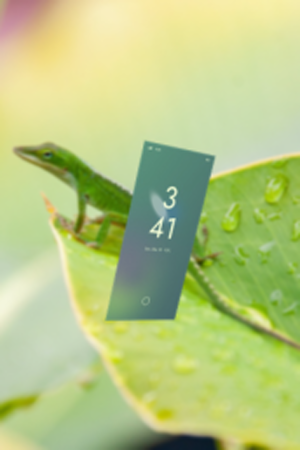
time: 3:41
